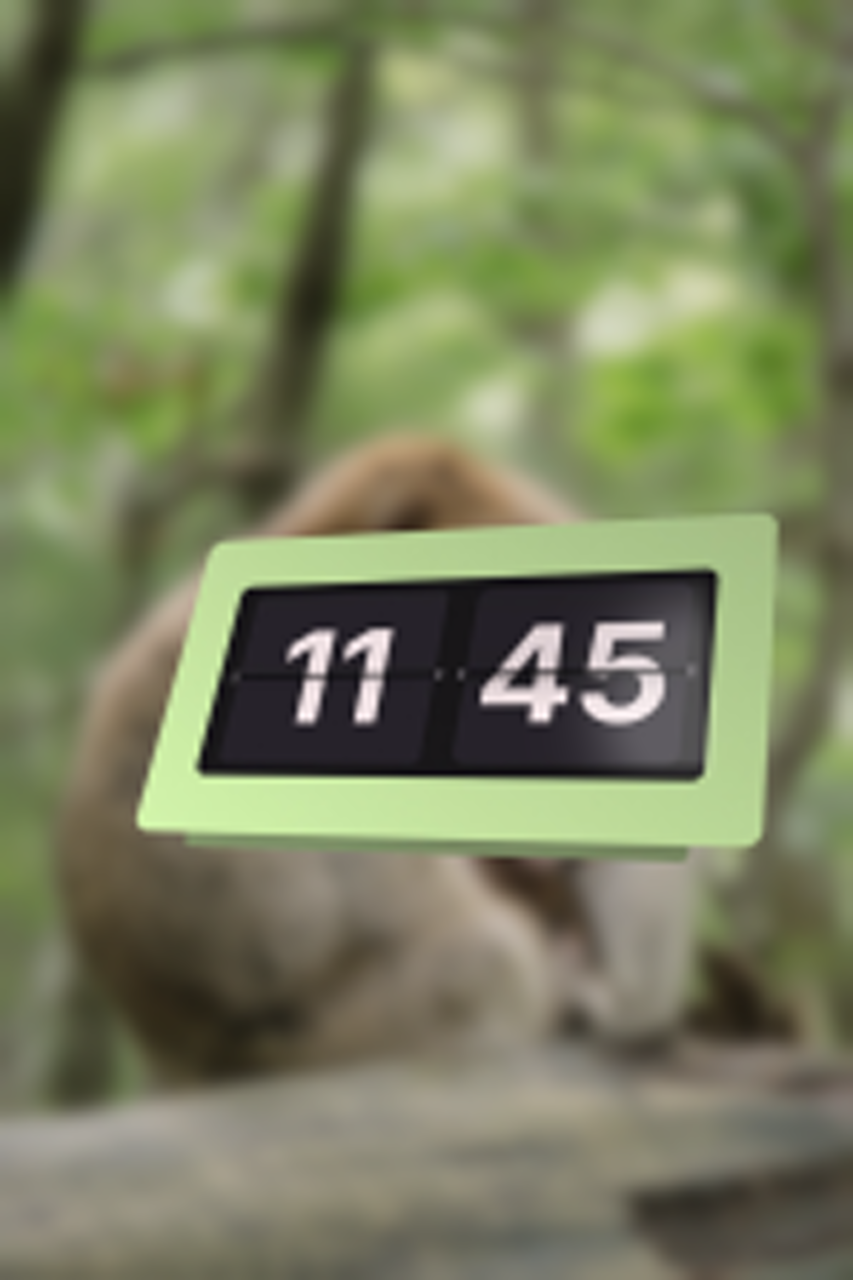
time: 11:45
